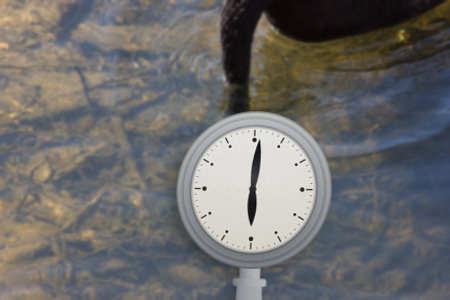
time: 6:01
